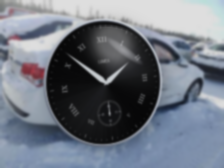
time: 1:52
